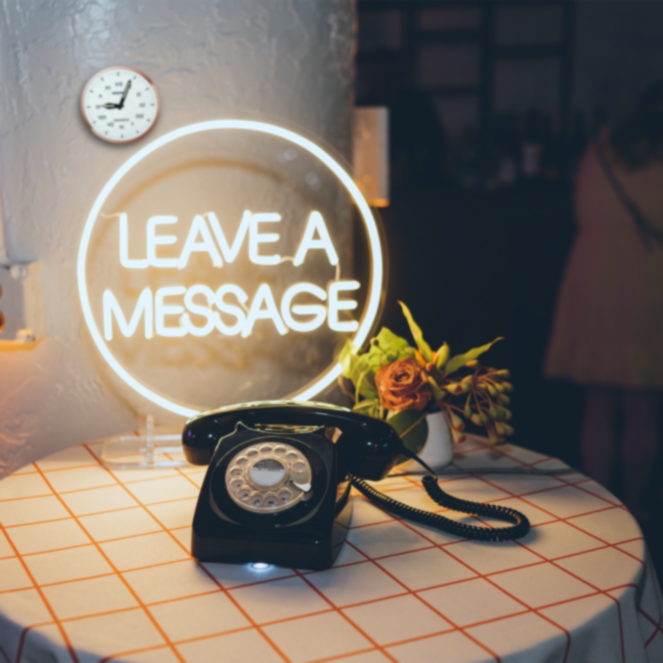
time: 9:04
